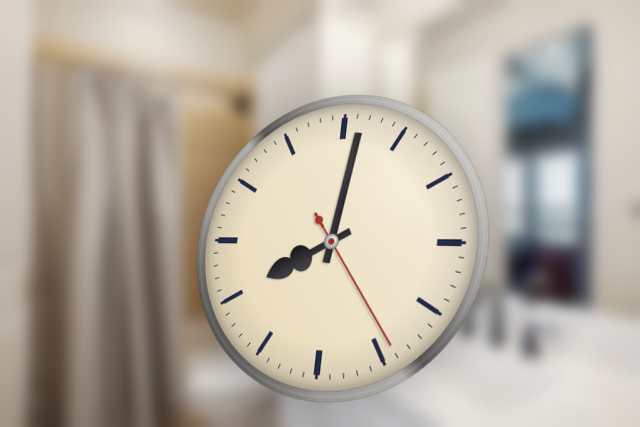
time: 8:01:24
